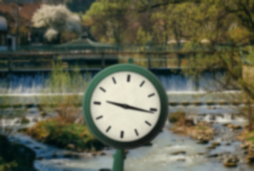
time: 9:16
